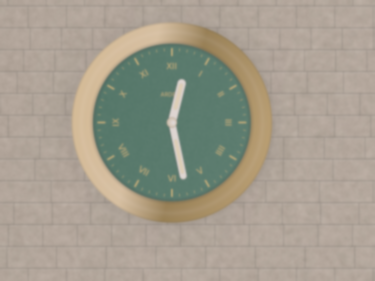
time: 12:28
